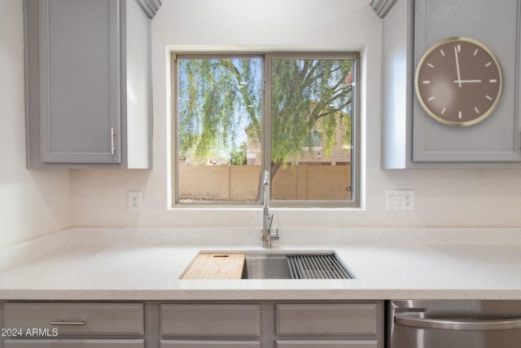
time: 2:59
